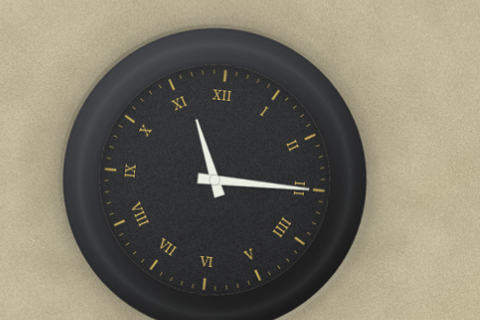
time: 11:15
